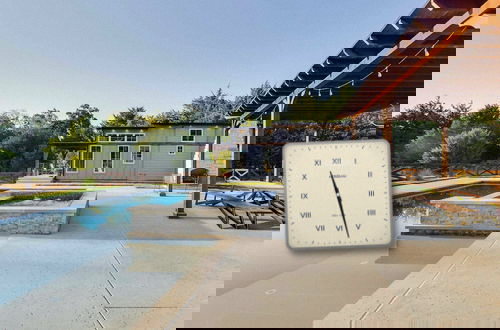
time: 11:28
